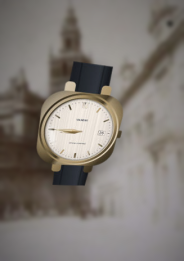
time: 8:45
